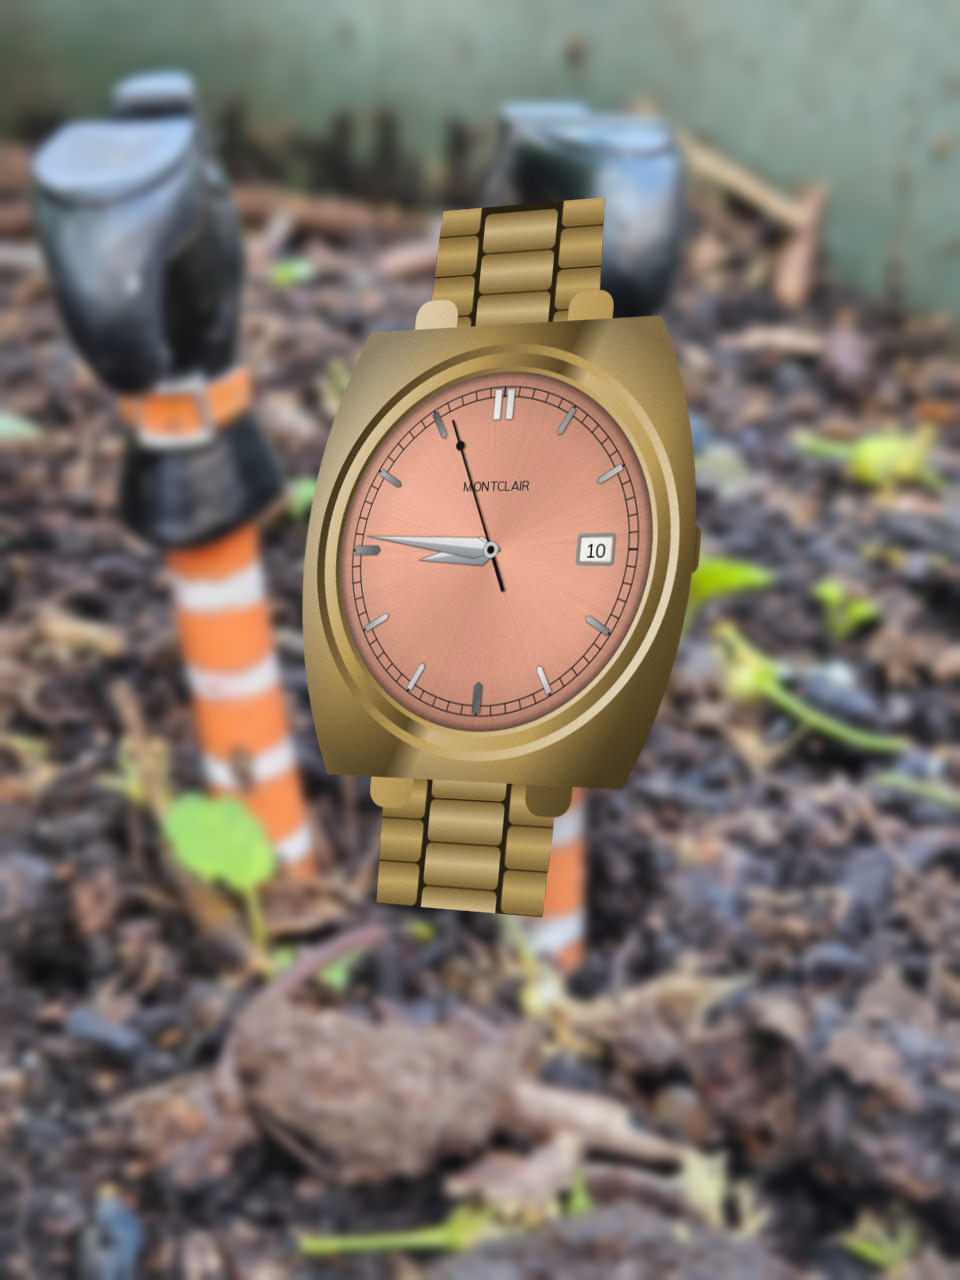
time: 8:45:56
